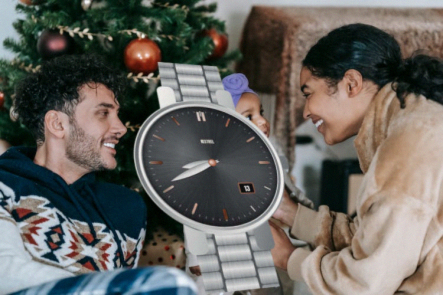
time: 8:41
